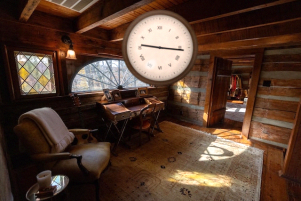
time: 9:16
